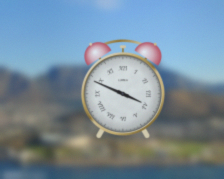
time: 3:49
